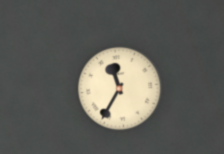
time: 11:36
